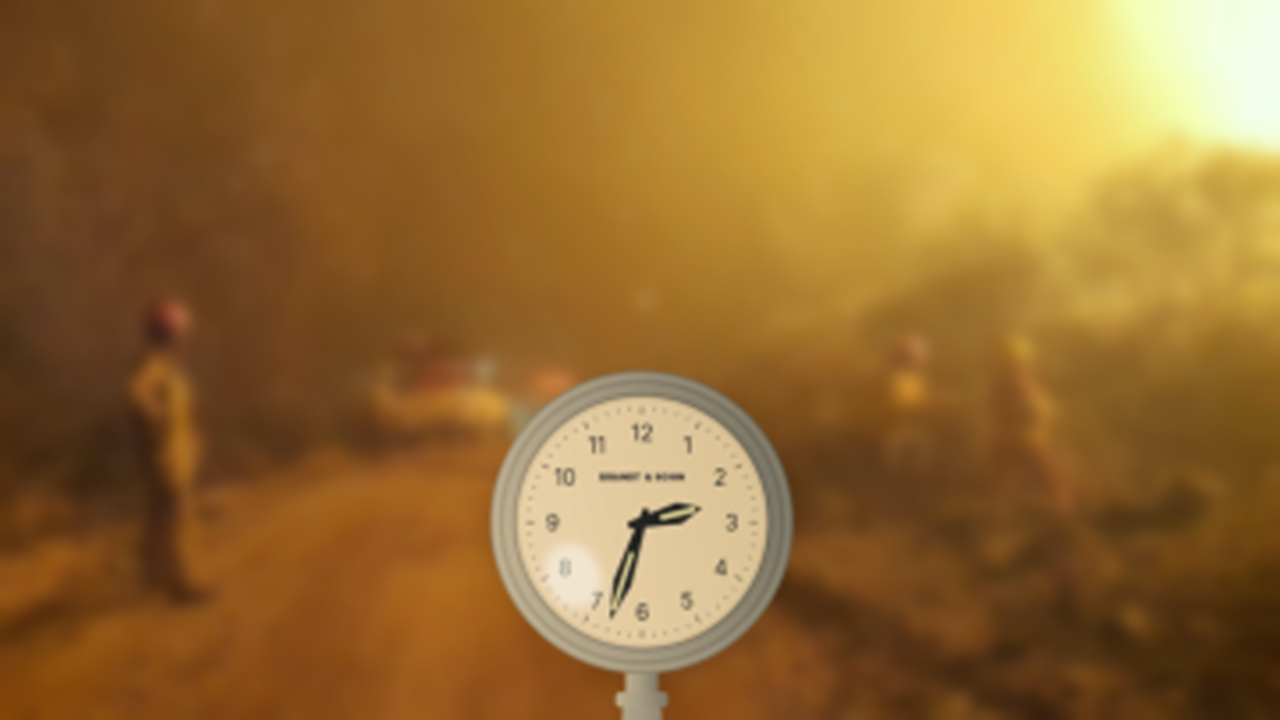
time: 2:33
